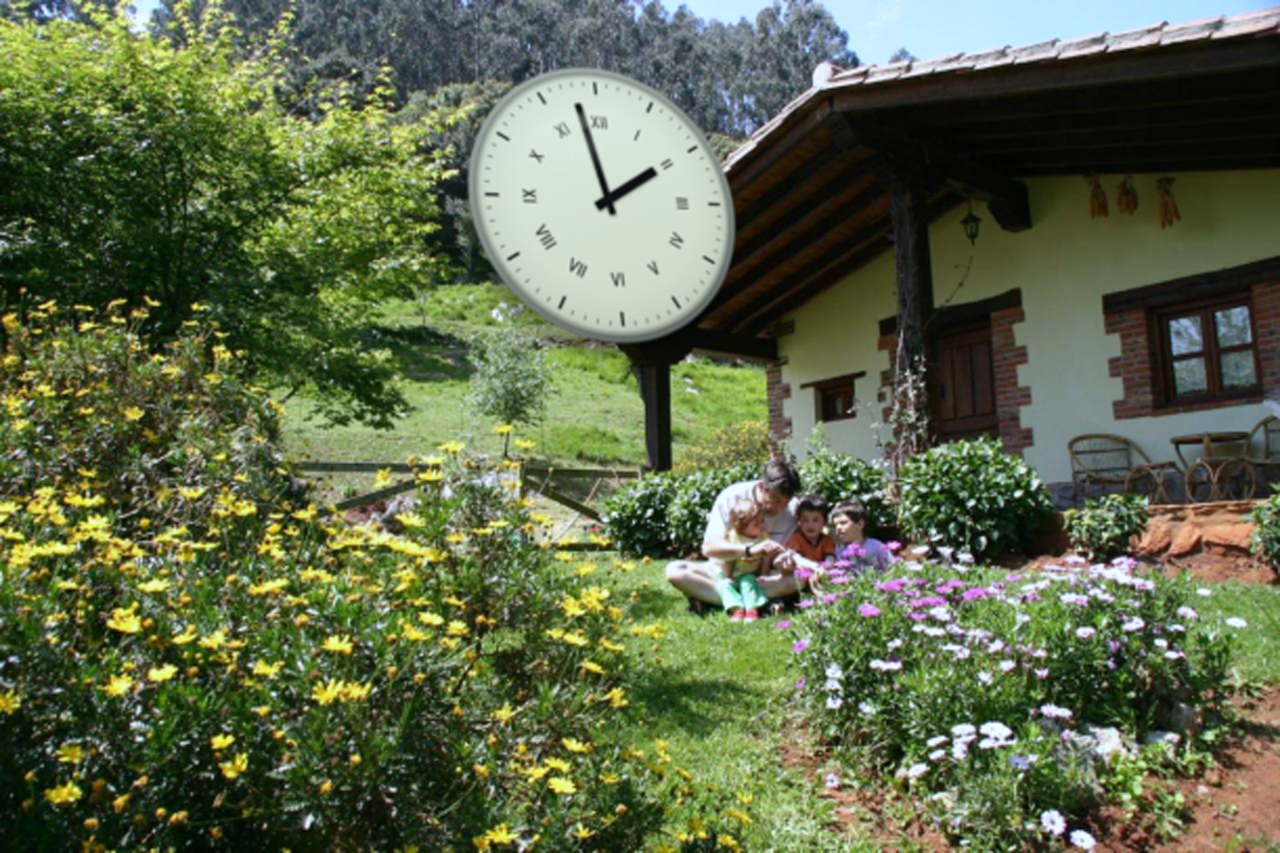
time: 1:58
